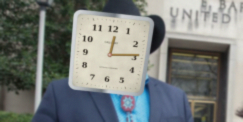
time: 12:14
